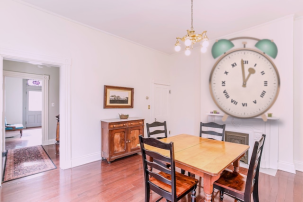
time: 12:59
